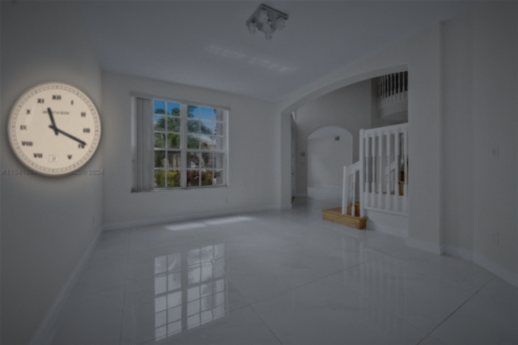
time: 11:19
